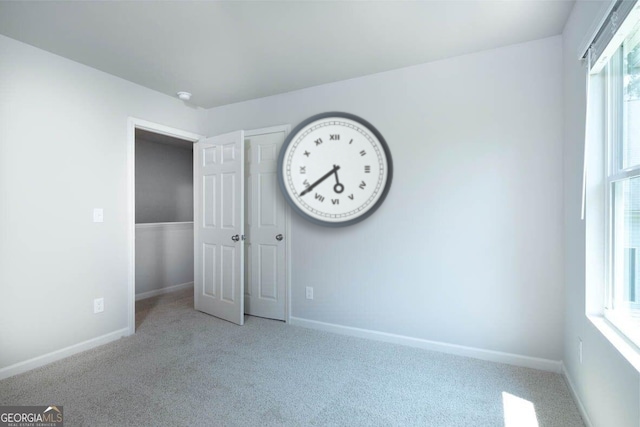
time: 5:39
